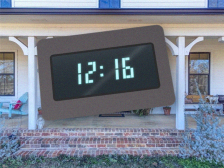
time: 12:16
